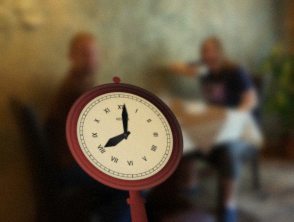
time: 8:01
